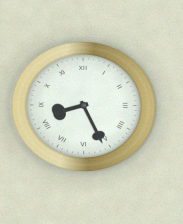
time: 8:26
